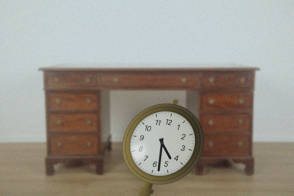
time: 4:28
